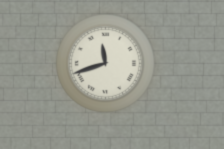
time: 11:42
